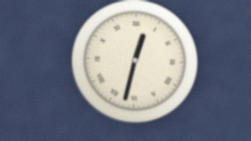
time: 12:32
